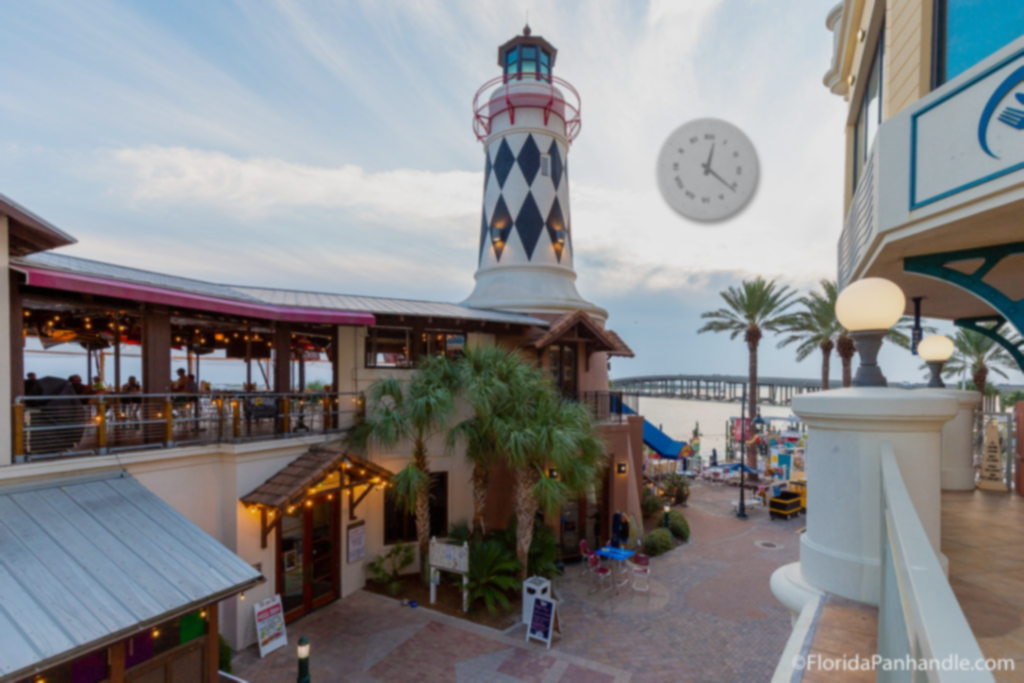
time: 12:21
